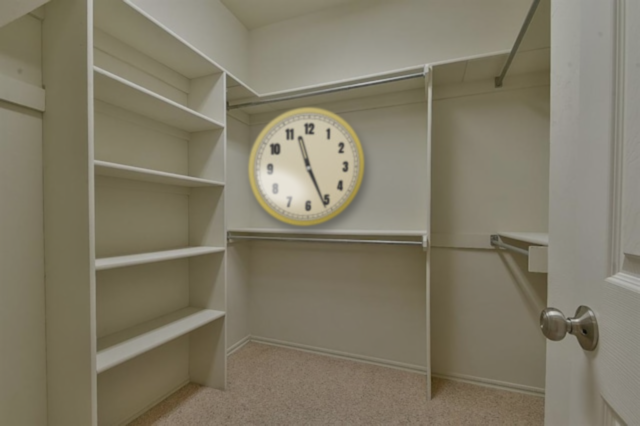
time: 11:26
